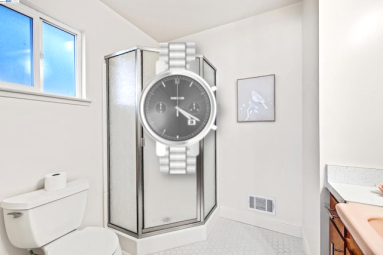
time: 4:20
